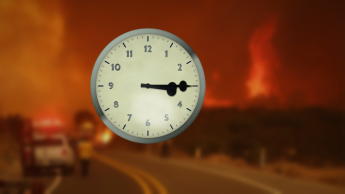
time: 3:15
